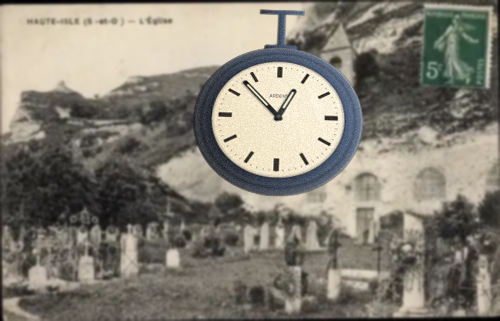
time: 12:53
